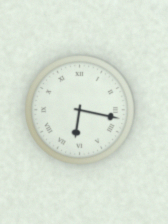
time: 6:17
